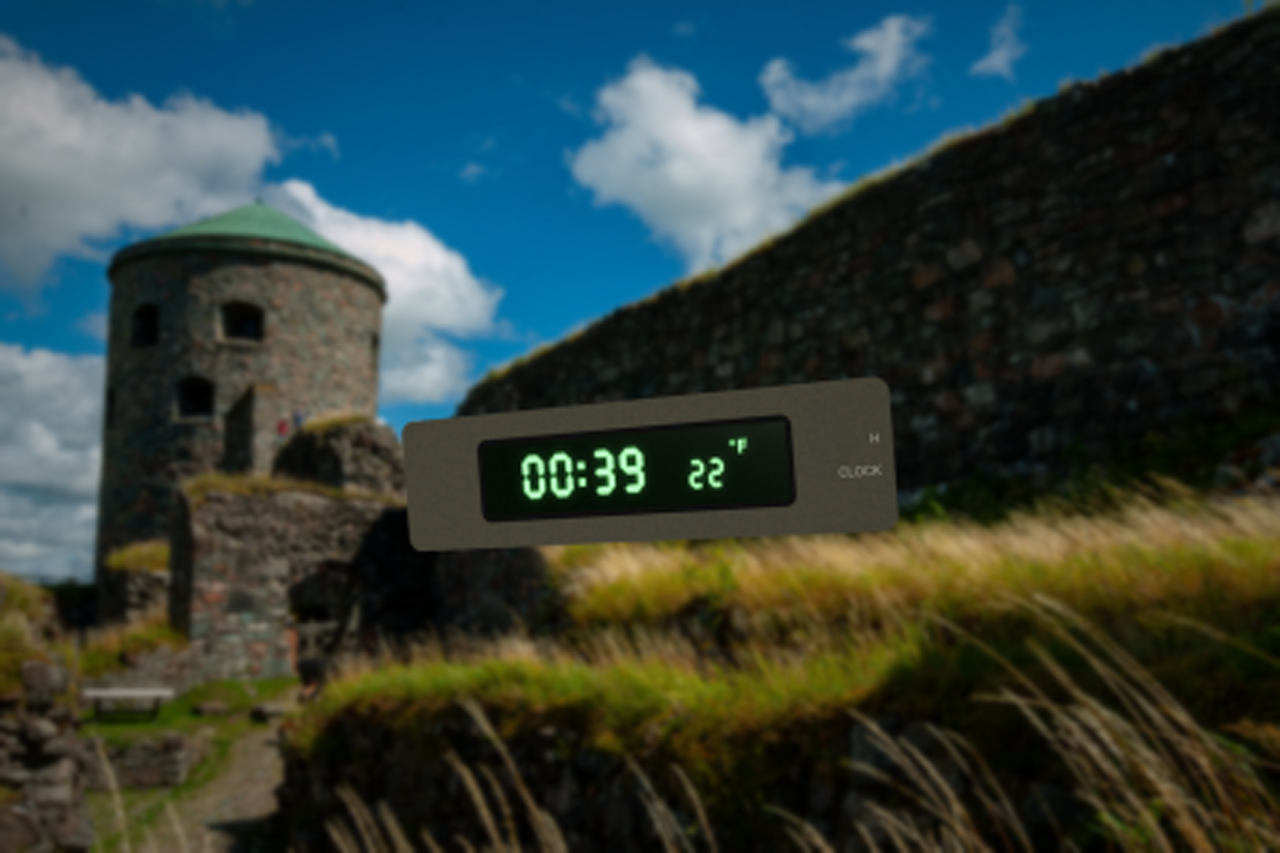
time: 0:39
